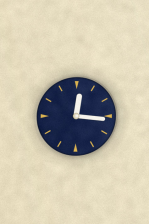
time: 12:16
